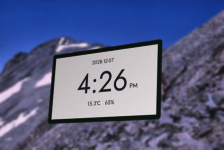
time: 4:26
